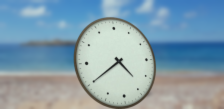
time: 4:40
